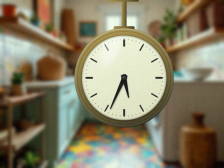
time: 5:34
